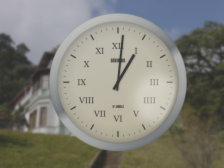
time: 1:01
